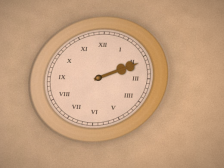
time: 2:11
